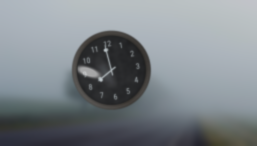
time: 7:59
